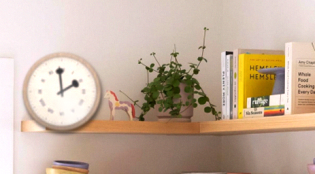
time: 1:59
